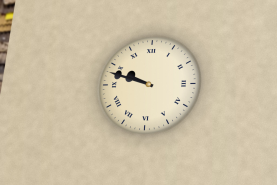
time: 9:48
